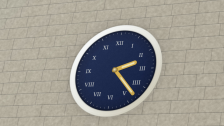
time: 2:23
